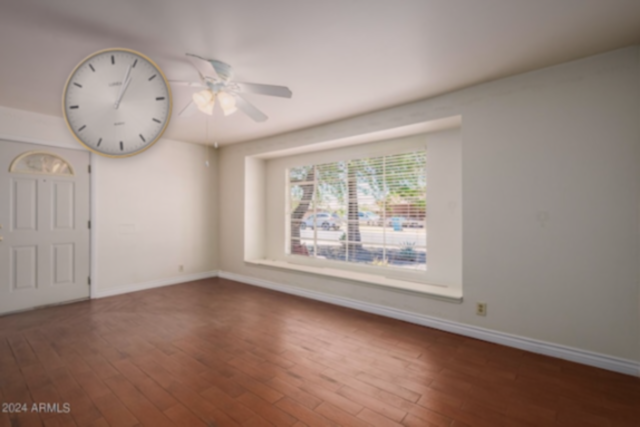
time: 1:04
